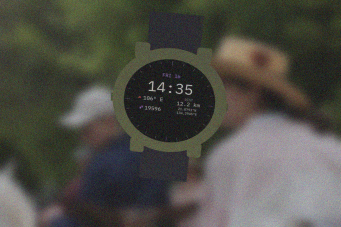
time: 14:35
